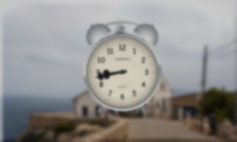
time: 8:43
